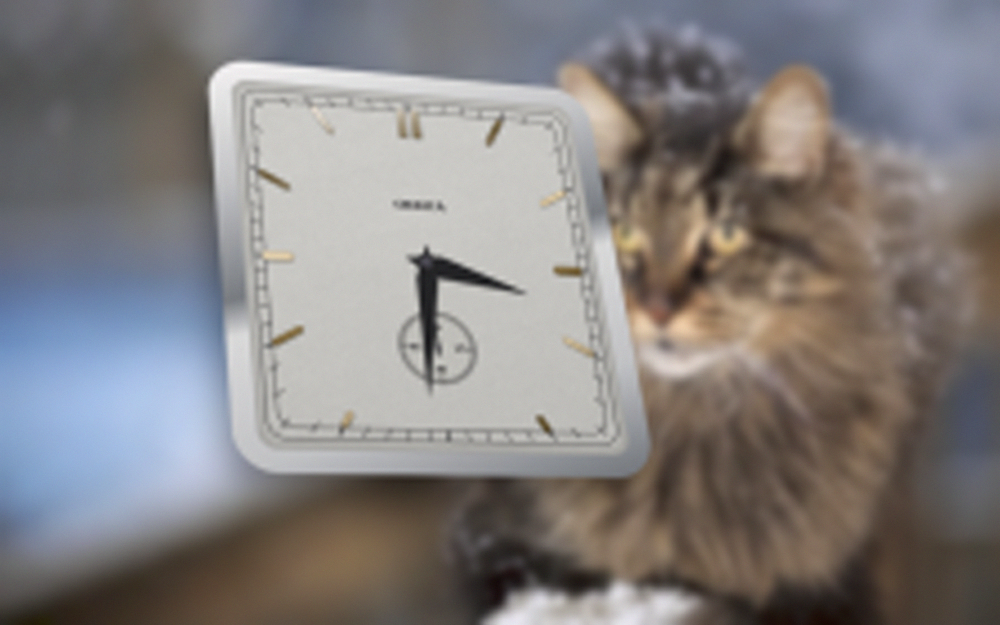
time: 3:31
